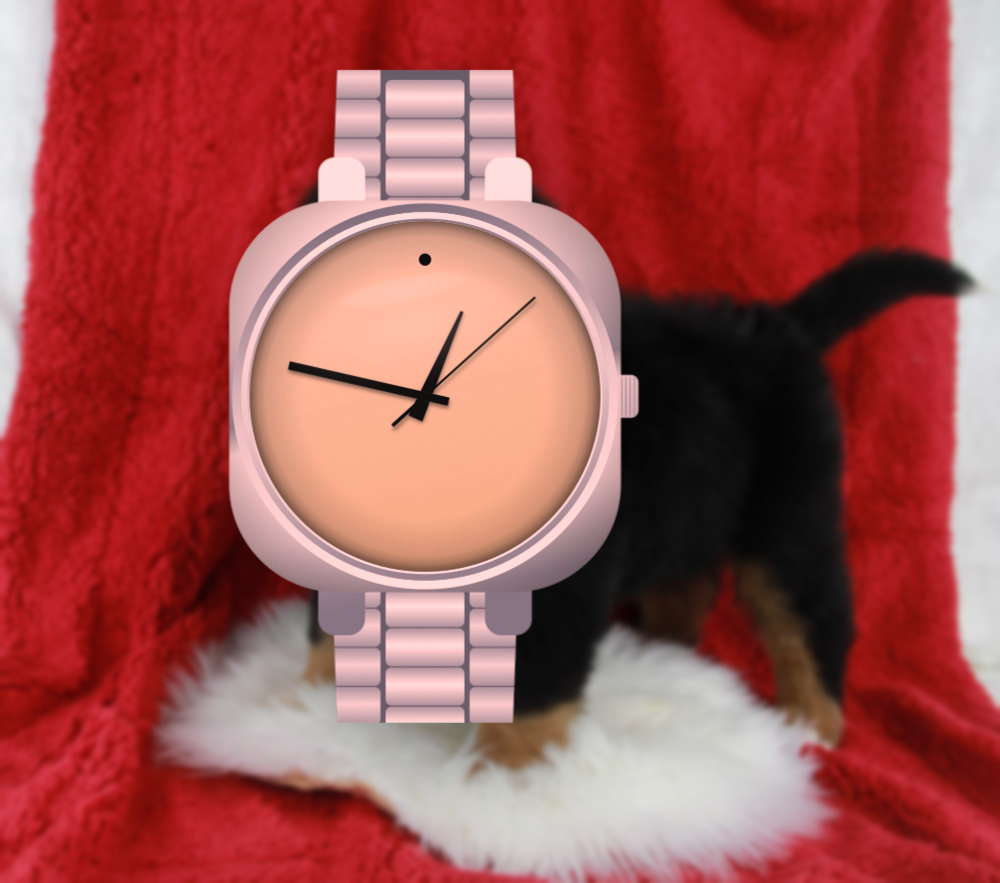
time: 12:47:08
